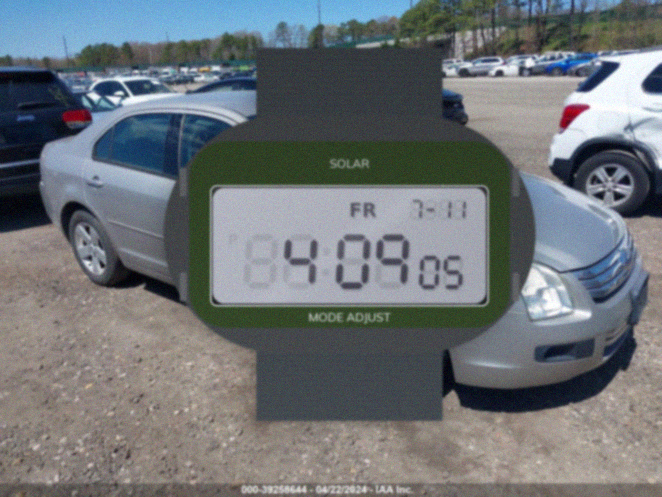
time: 4:09:05
